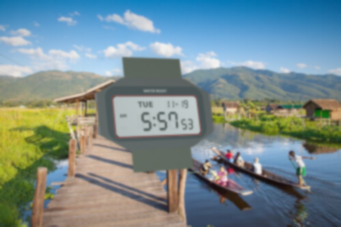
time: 5:57:53
